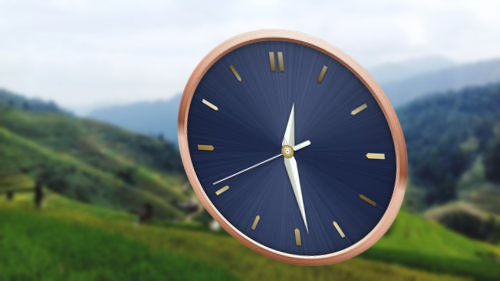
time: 12:28:41
